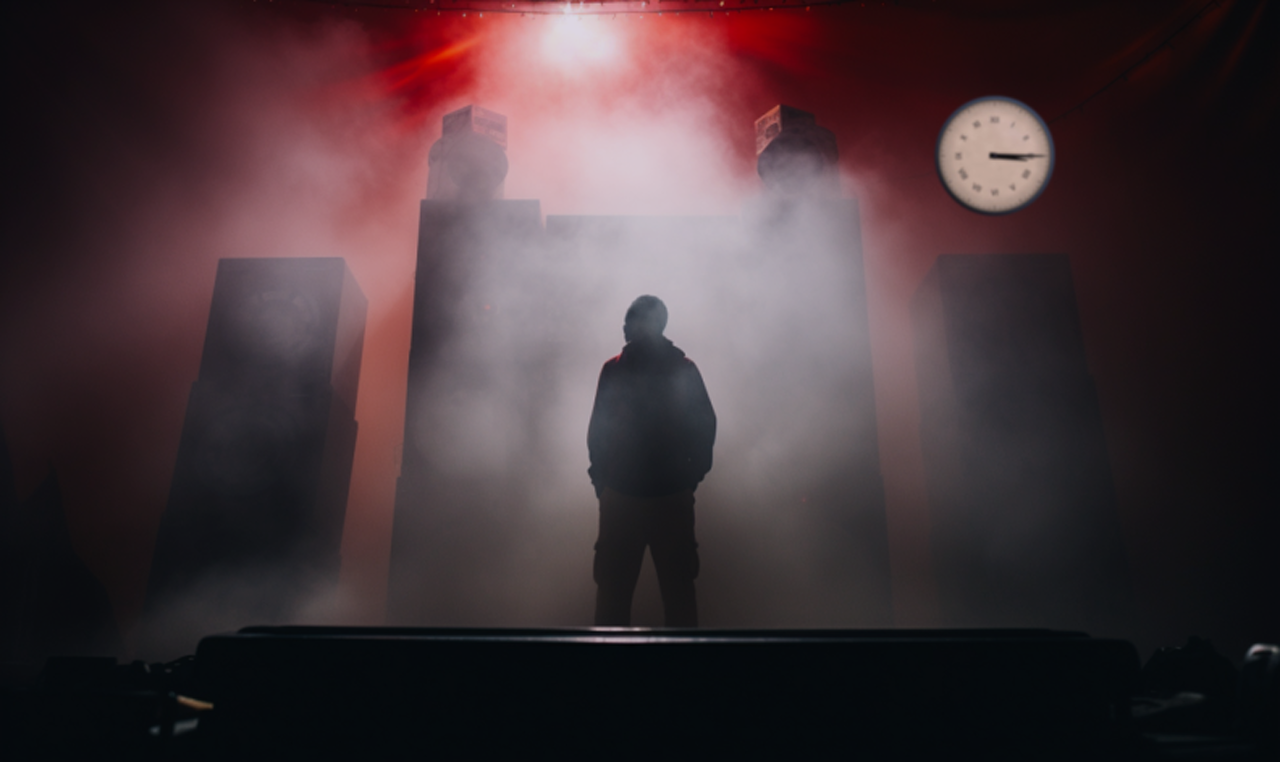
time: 3:15
